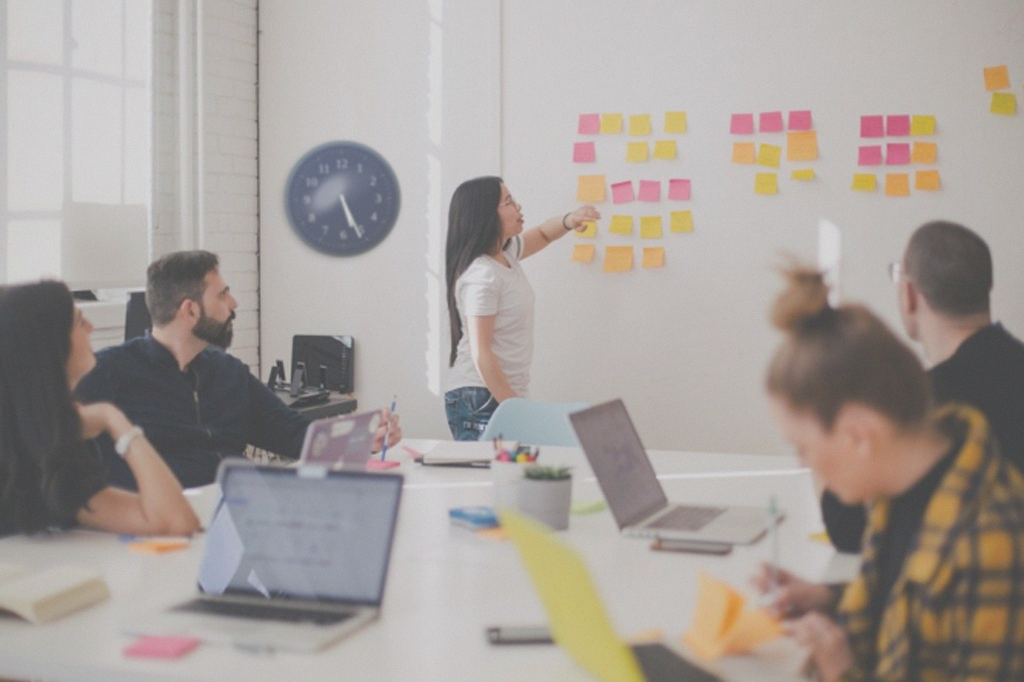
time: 5:26
